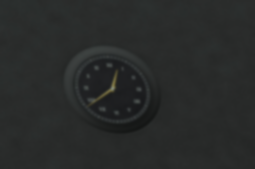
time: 12:39
